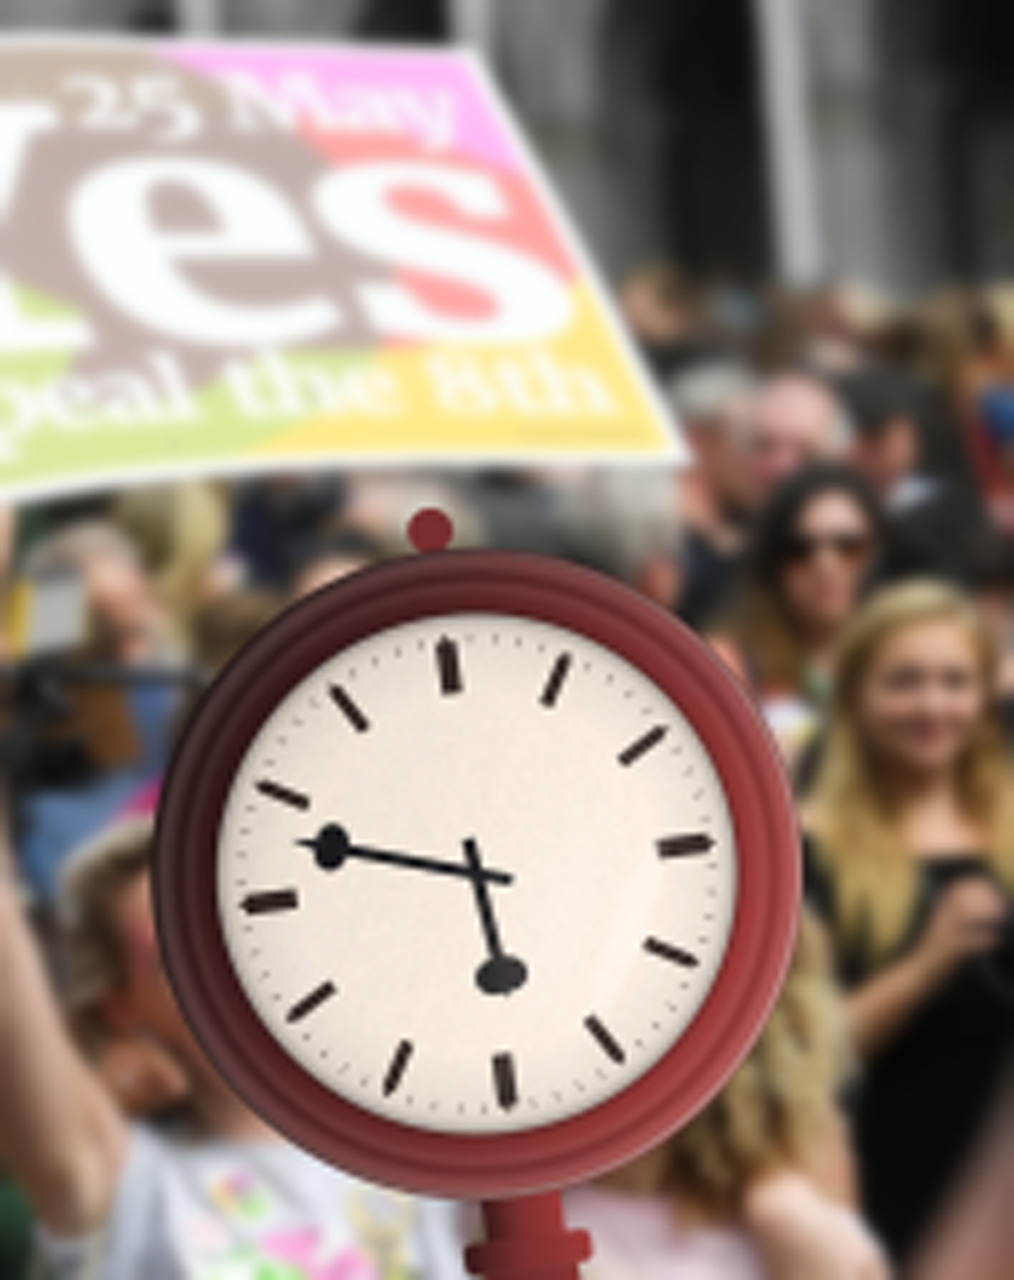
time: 5:48
